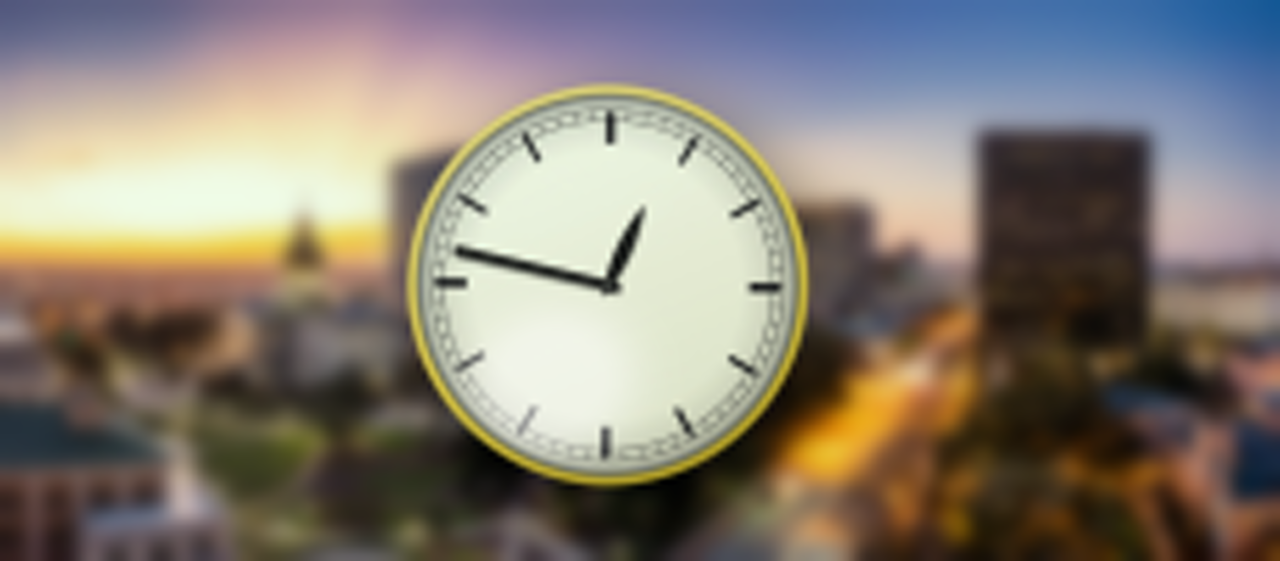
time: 12:47
